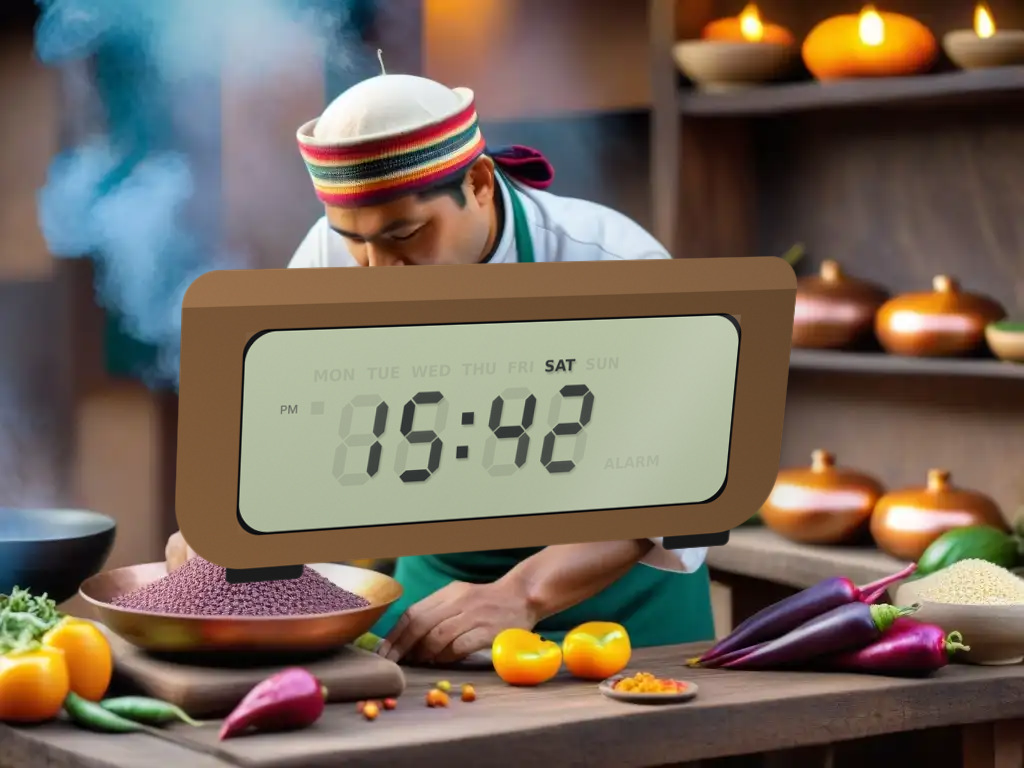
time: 15:42
